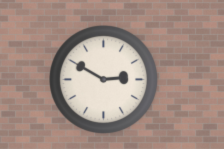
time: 2:50
